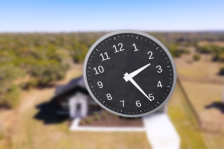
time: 2:26
